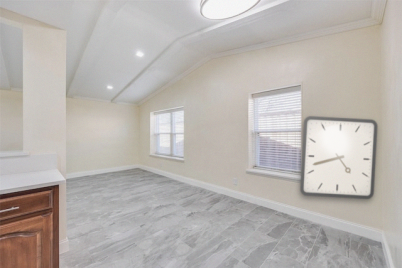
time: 4:42
